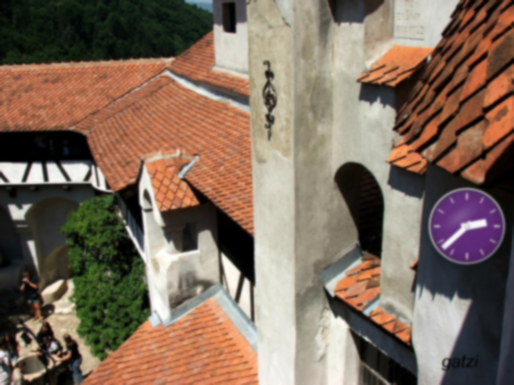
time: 2:38
